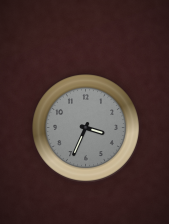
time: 3:34
